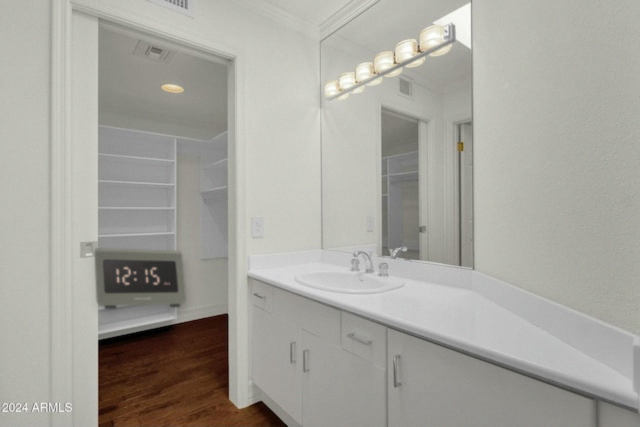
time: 12:15
